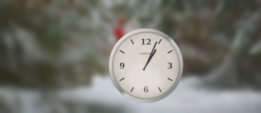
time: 1:04
